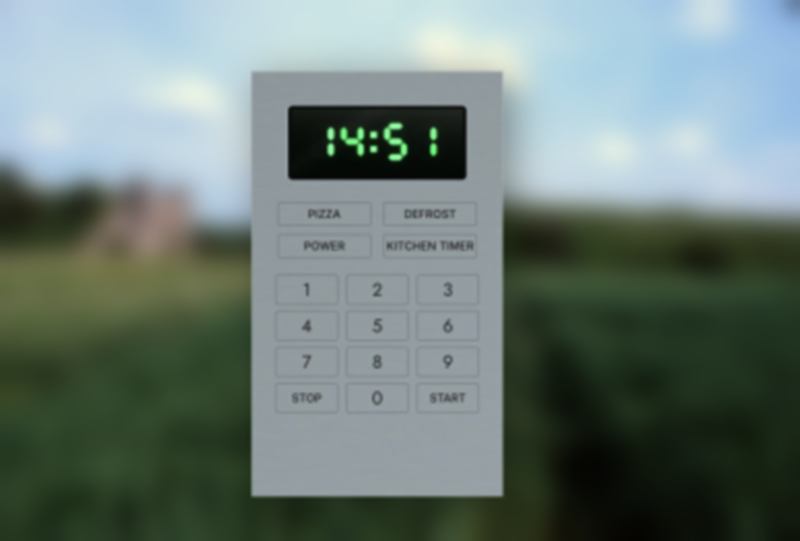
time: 14:51
